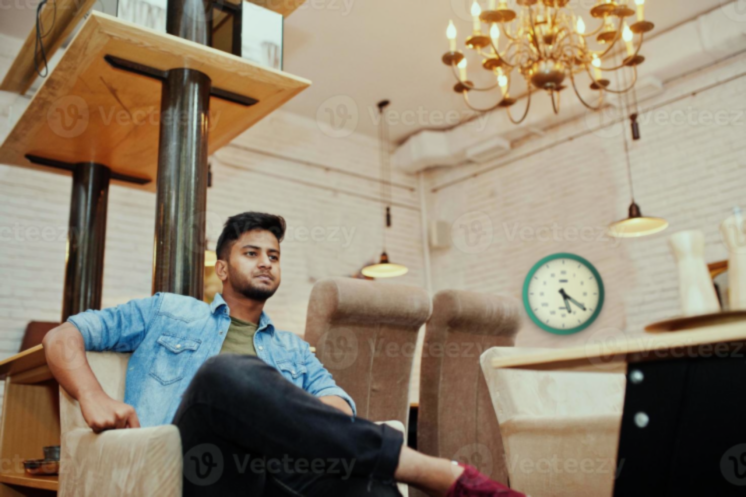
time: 5:21
